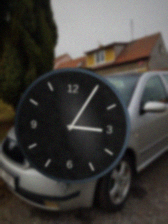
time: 3:05
